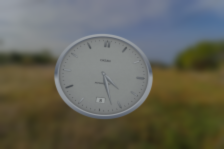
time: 4:27
